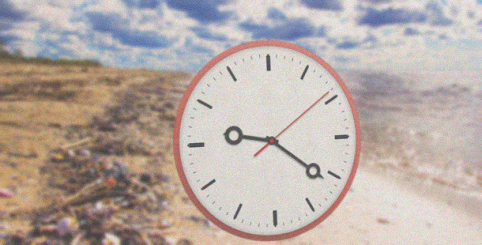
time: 9:21:09
